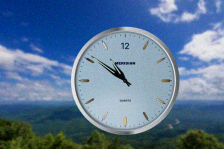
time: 10:51
